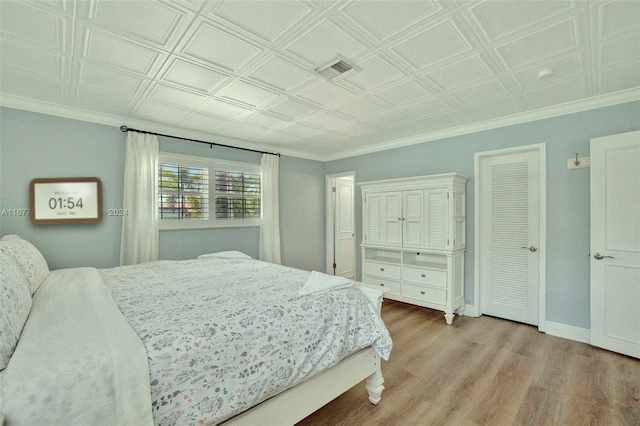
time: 1:54
